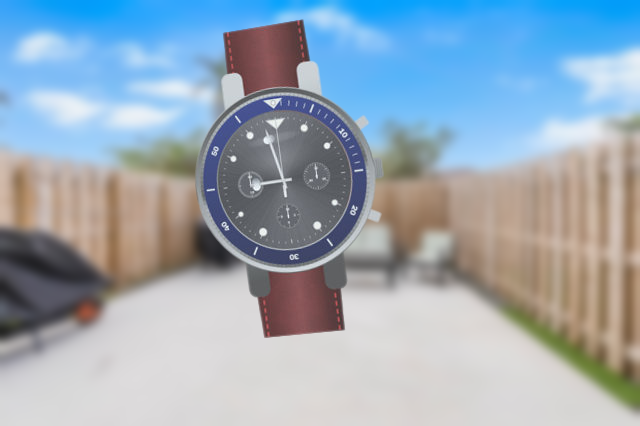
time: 8:58
